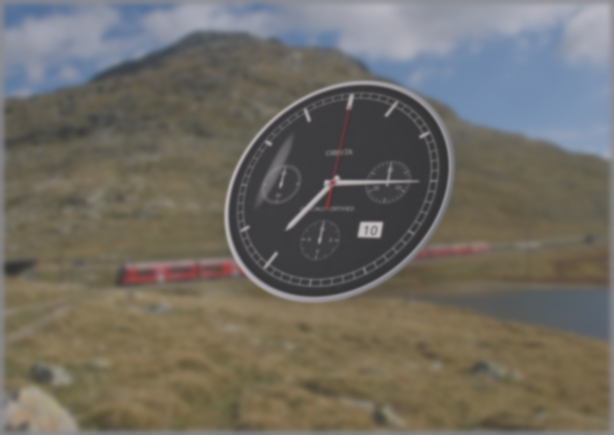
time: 7:15
